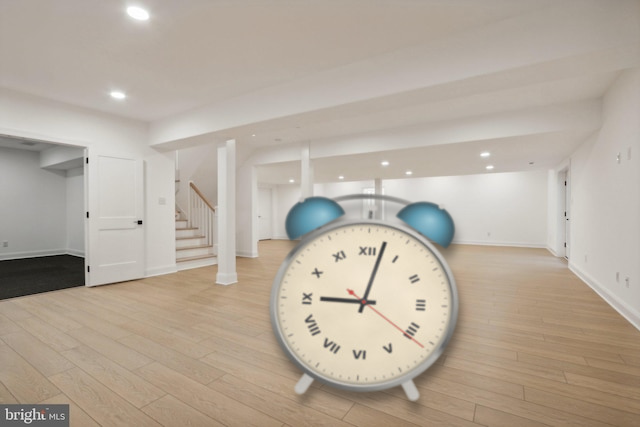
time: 9:02:21
